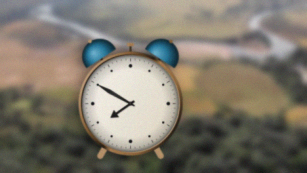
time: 7:50
